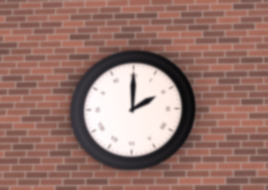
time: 2:00
